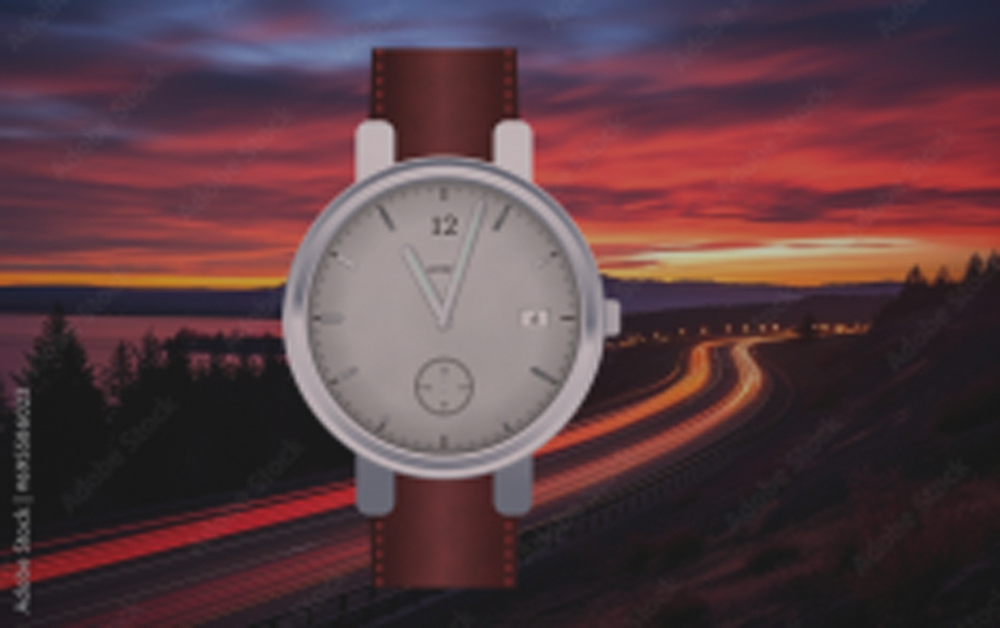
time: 11:03
